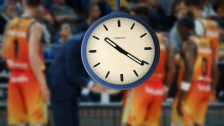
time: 10:21
